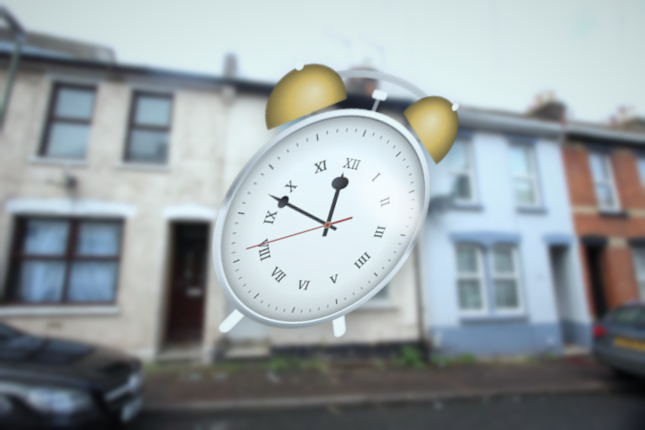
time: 11:47:41
